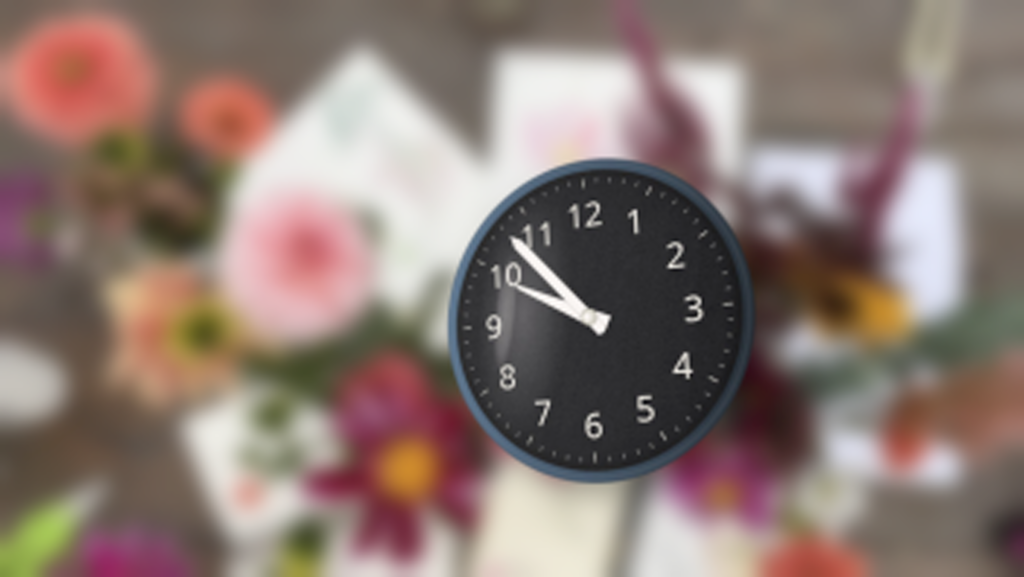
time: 9:53
